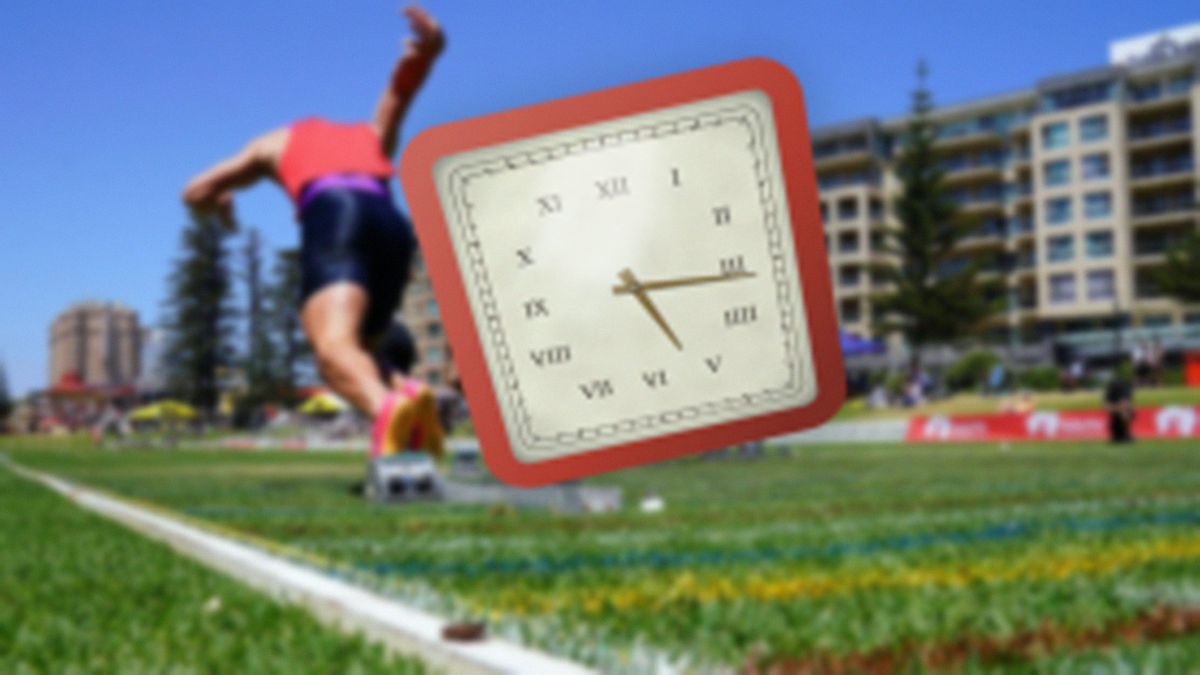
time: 5:16
